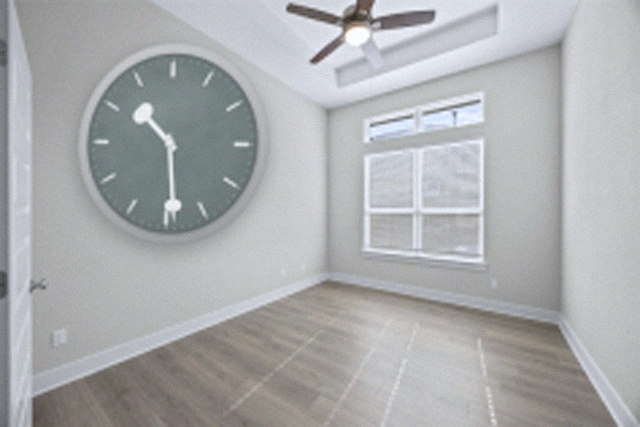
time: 10:29
